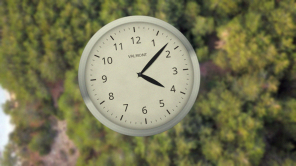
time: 4:08
